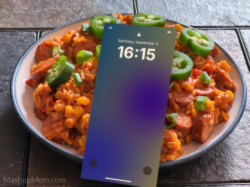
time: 16:15
